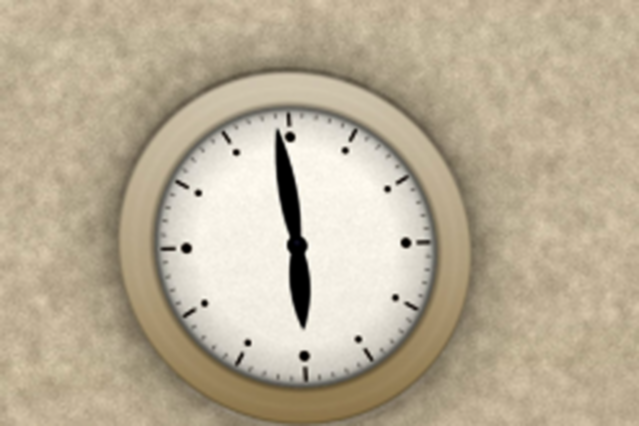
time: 5:59
